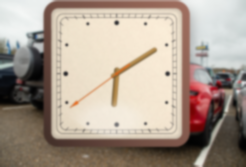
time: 6:09:39
